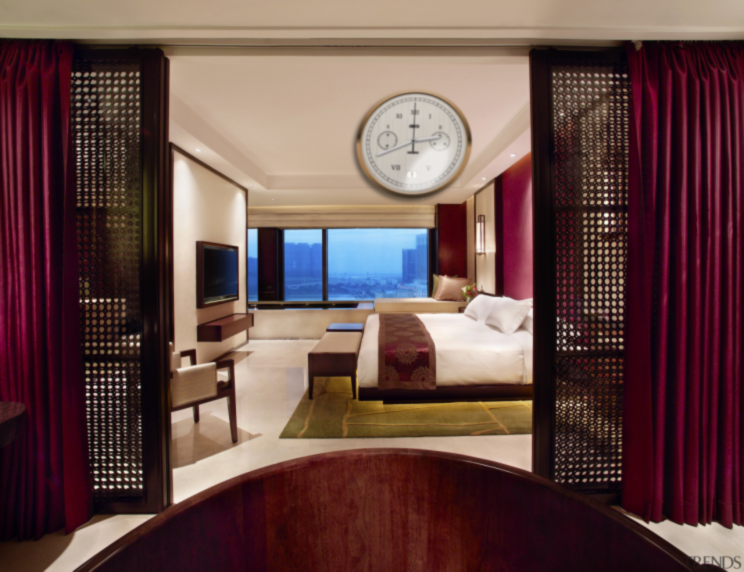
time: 2:41
